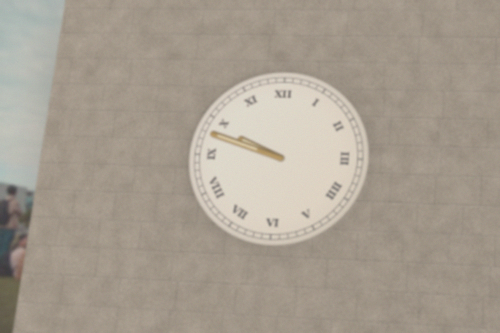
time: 9:48
